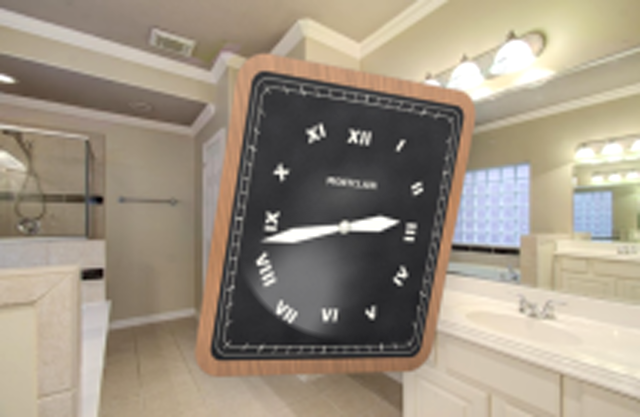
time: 2:43
